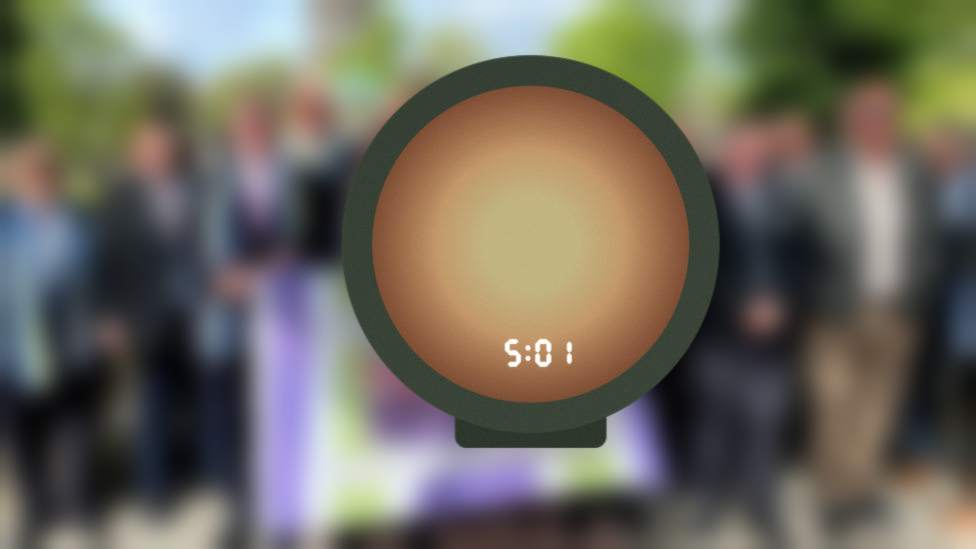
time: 5:01
